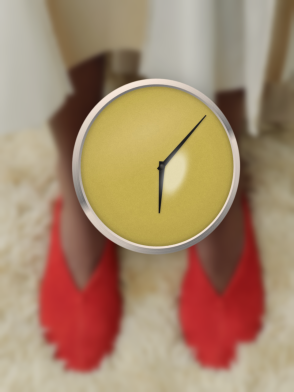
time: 6:07
